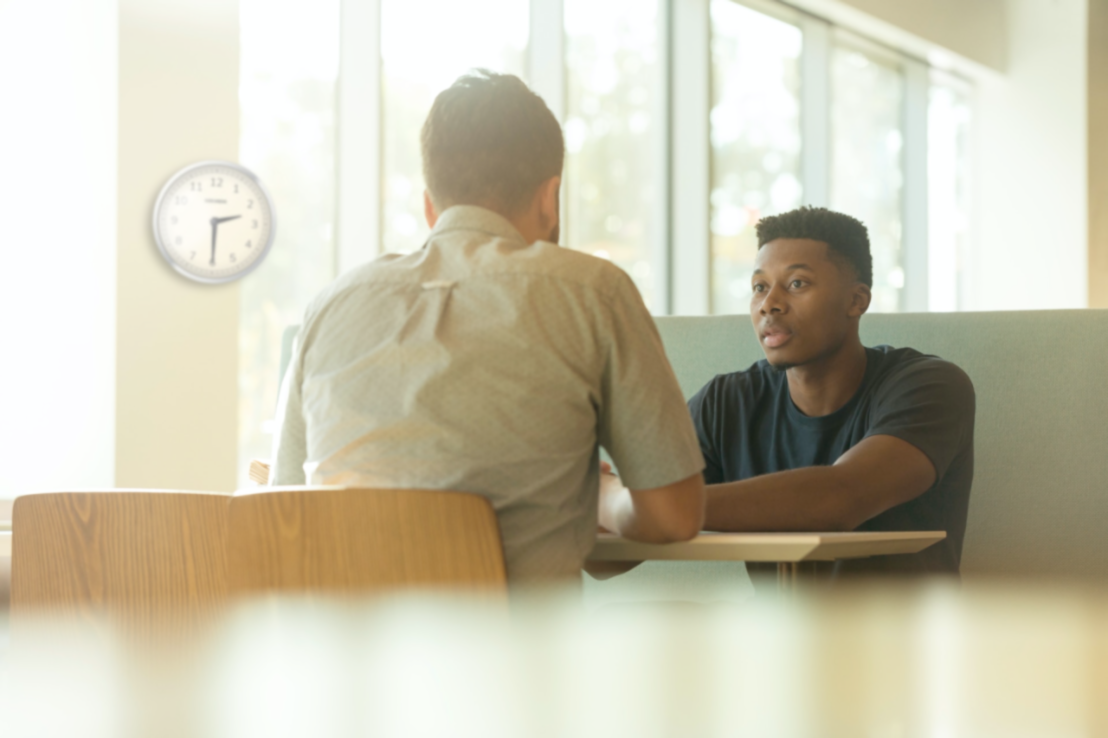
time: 2:30
